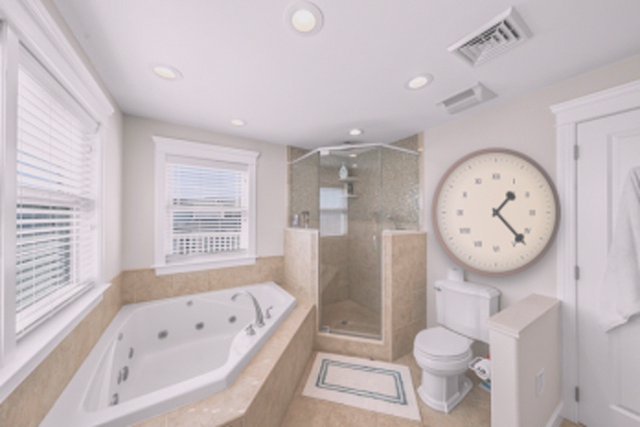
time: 1:23
